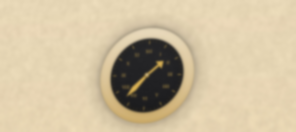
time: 1:37
